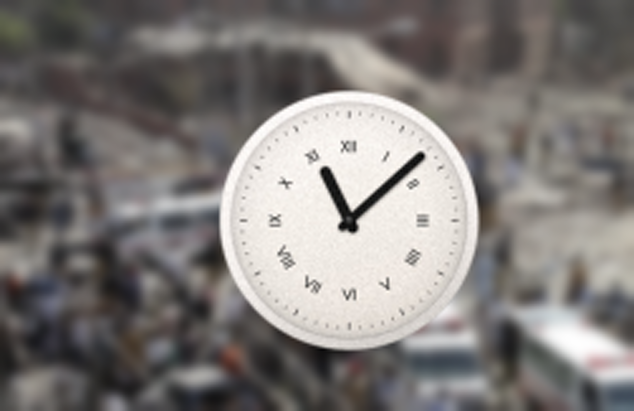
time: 11:08
